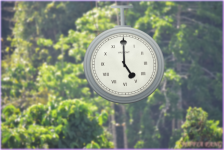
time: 5:00
